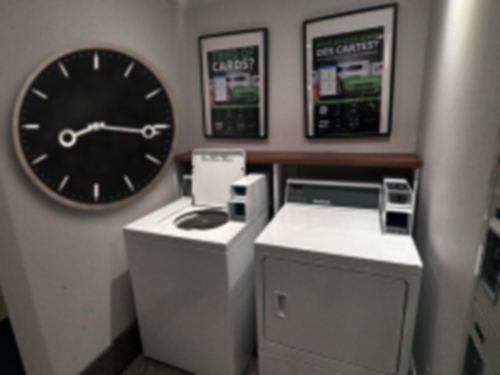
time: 8:16
